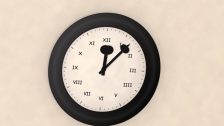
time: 12:07
